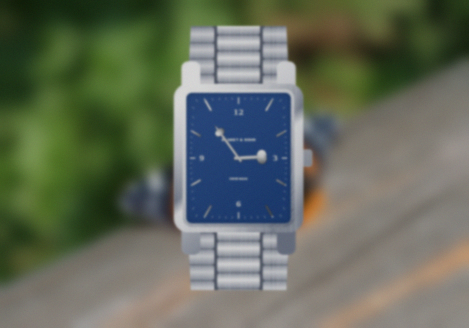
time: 2:54
